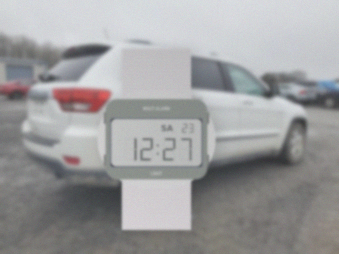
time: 12:27
